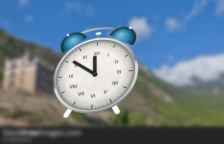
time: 11:51
